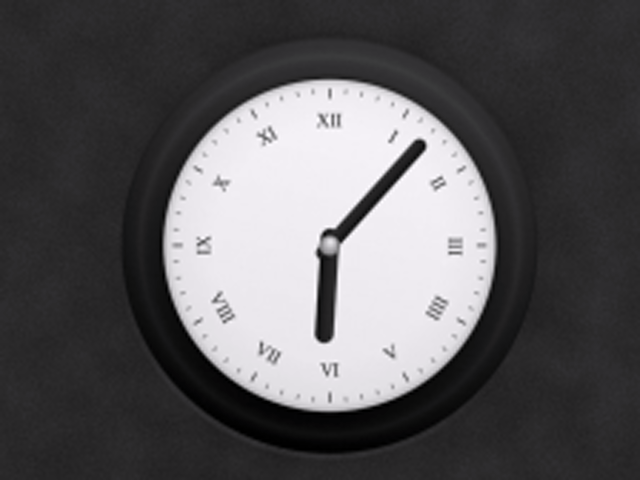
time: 6:07
